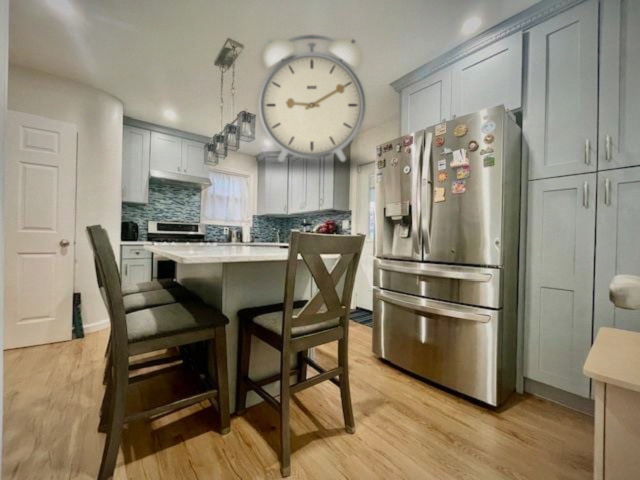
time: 9:10
